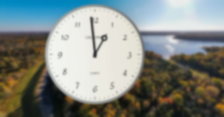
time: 12:59
